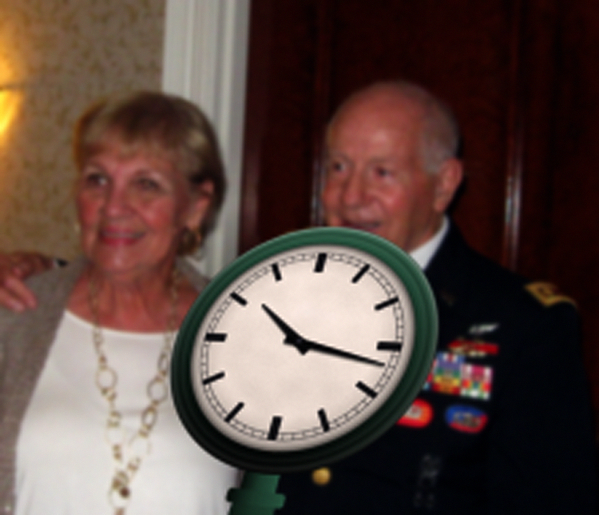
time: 10:17
